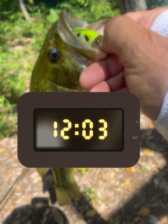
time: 12:03
